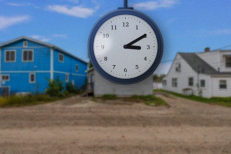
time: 3:10
